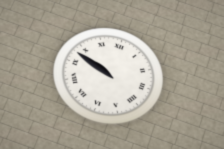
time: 9:48
